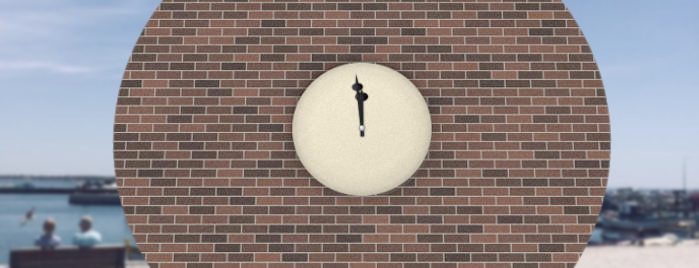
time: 11:59
